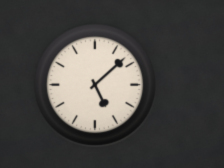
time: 5:08
